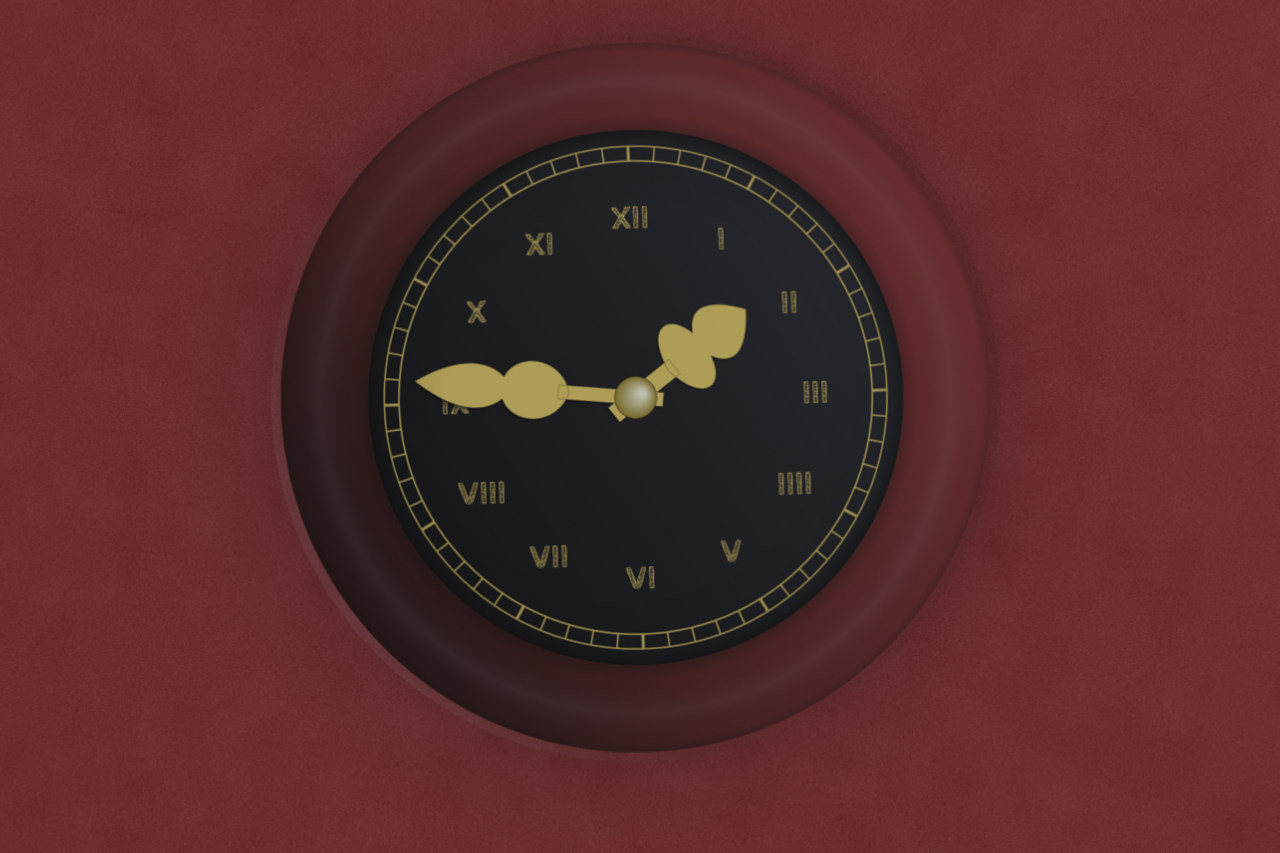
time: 1:46
